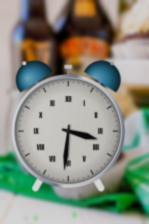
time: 3:31
